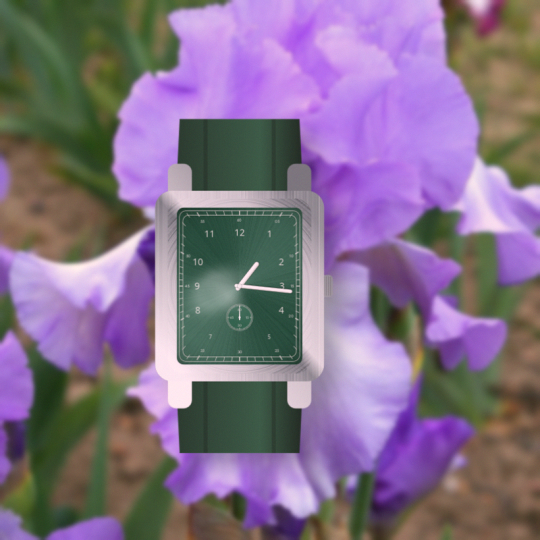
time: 1:16
